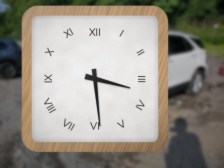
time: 3:29
